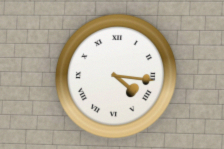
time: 4:16
